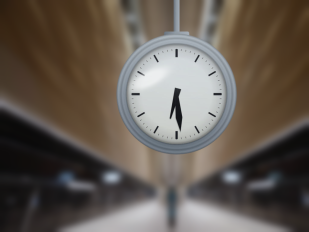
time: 6:29
